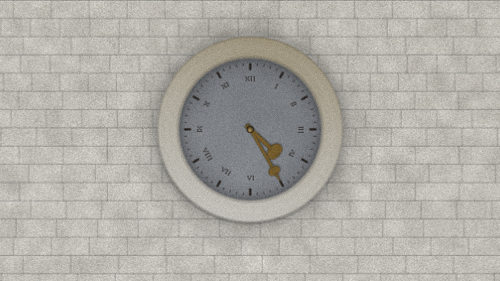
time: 4:25
